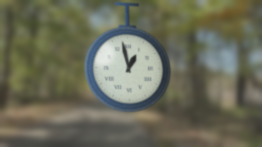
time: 12:58
